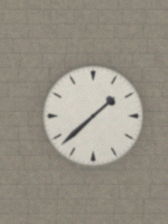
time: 1:38
